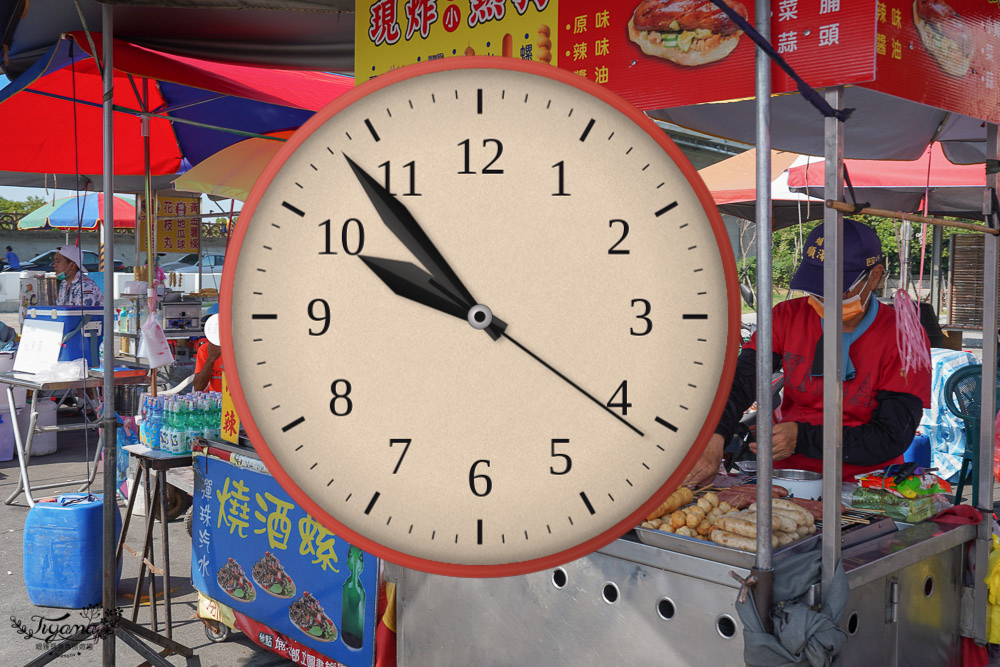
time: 9:53:21
